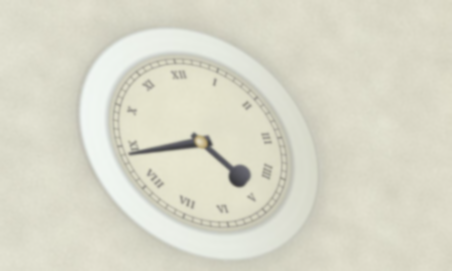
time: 4:44
